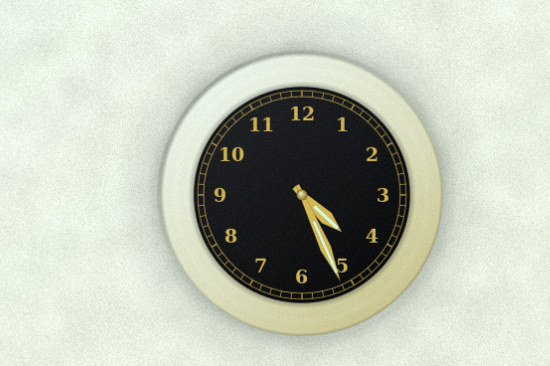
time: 4:26
